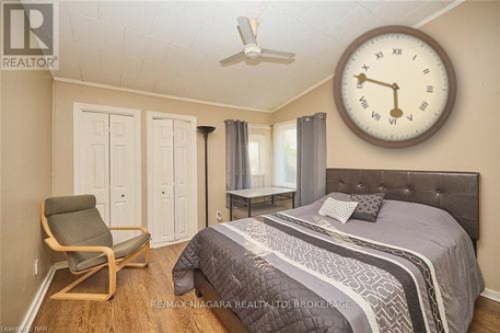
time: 5:47
